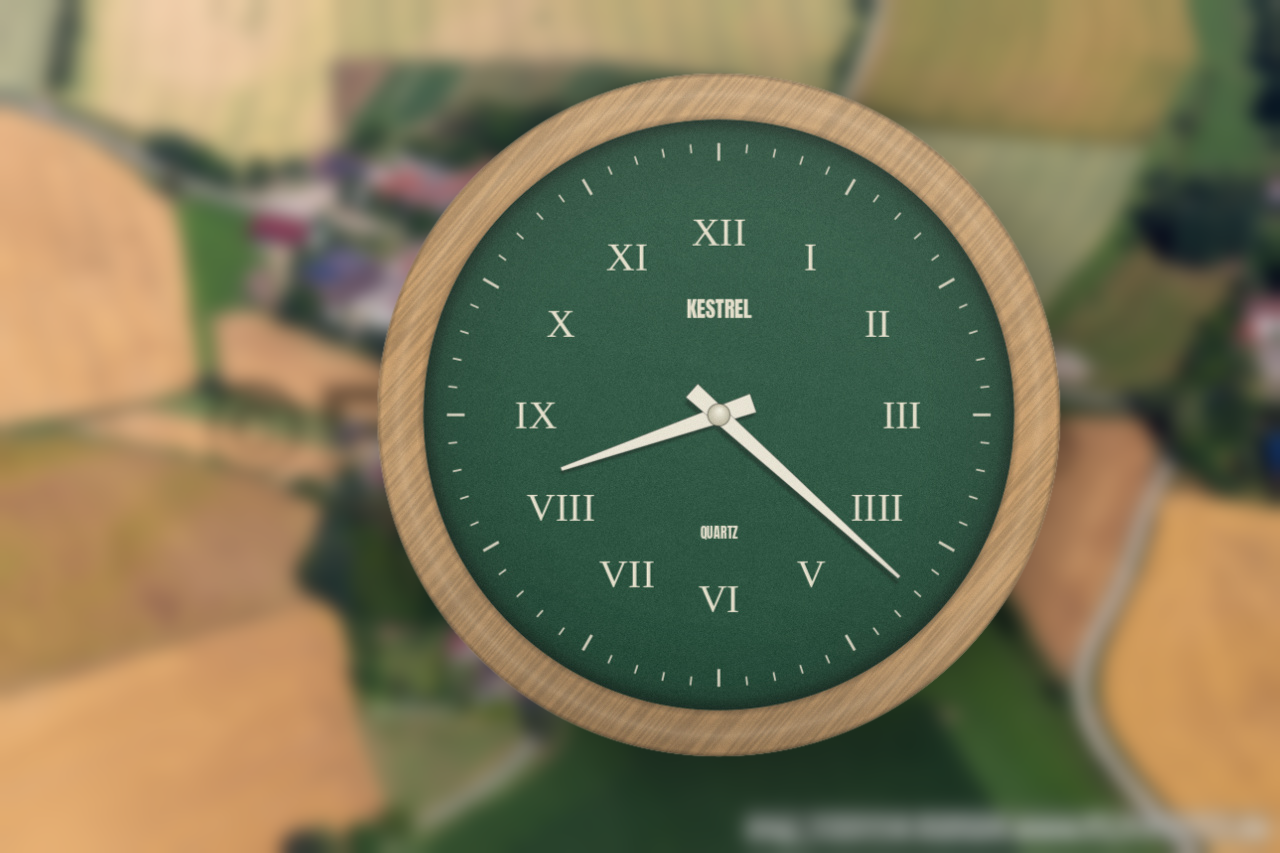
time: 8:22
